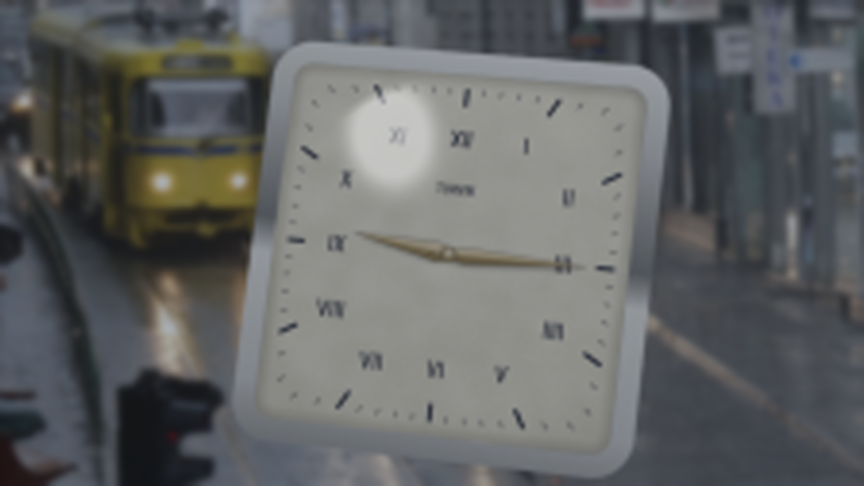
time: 9:15
